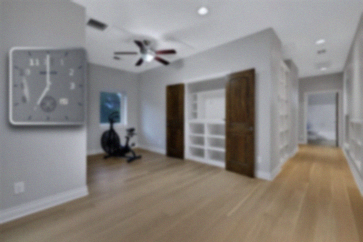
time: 7:00
